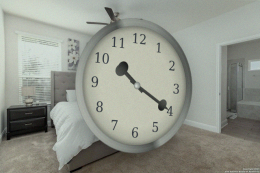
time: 10:20
